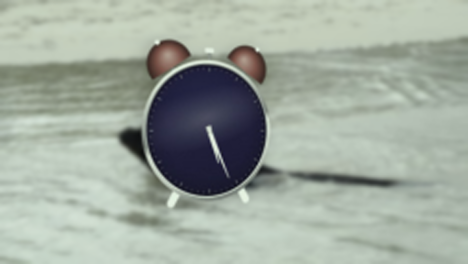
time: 5:26
